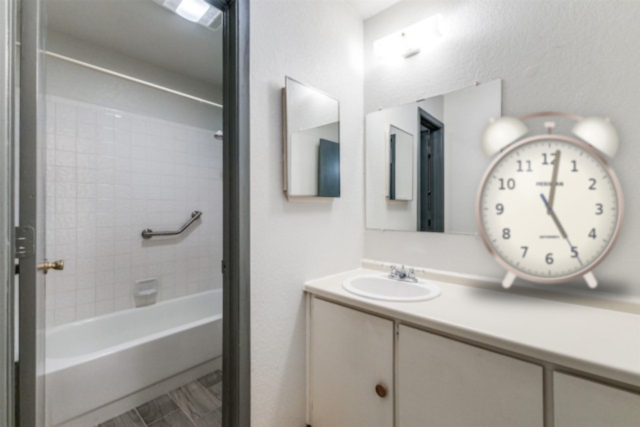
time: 5:01:25
